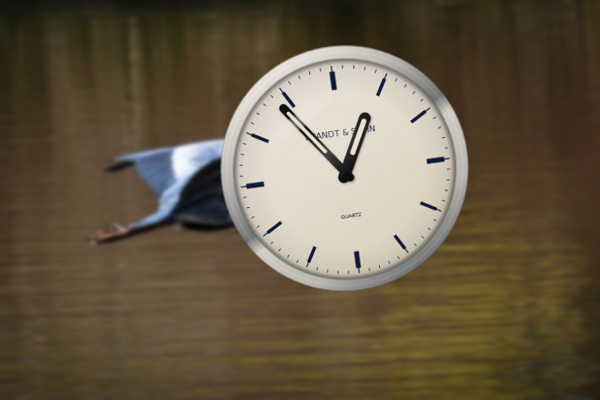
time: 12:54
